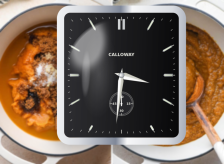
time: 3:31
